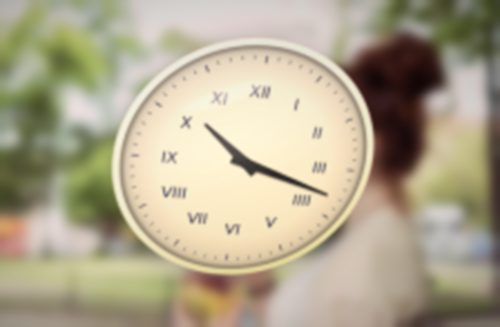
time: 10:18
